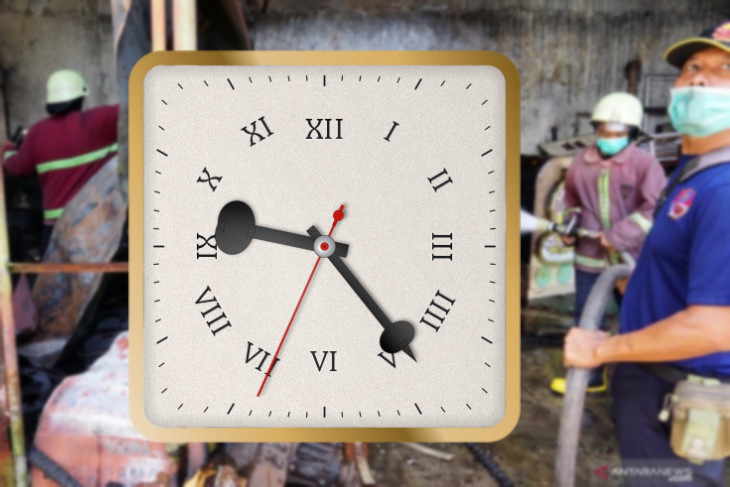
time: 9:23:34
